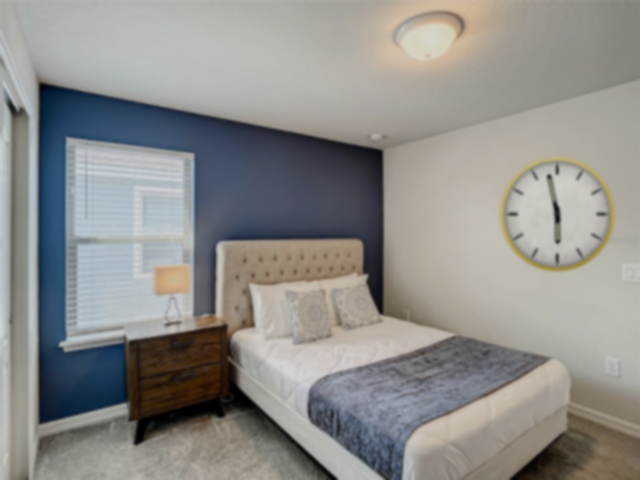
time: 5:58
